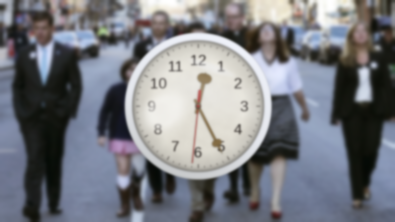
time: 12:25:31
